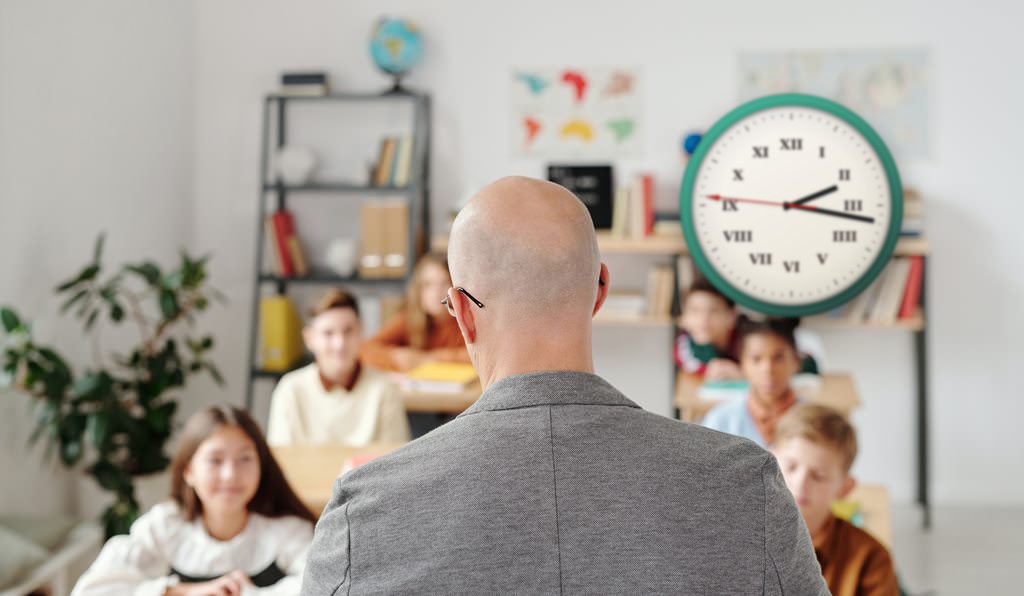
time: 2:16:46
